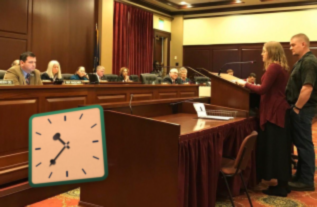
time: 10:37
